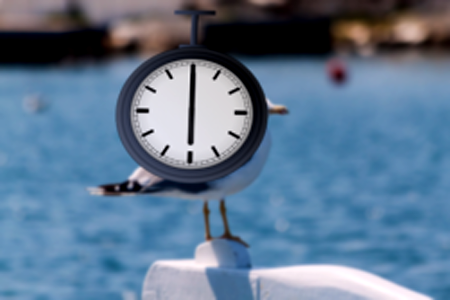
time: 6:00
